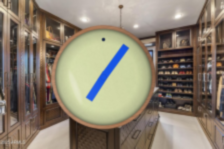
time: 7:06
